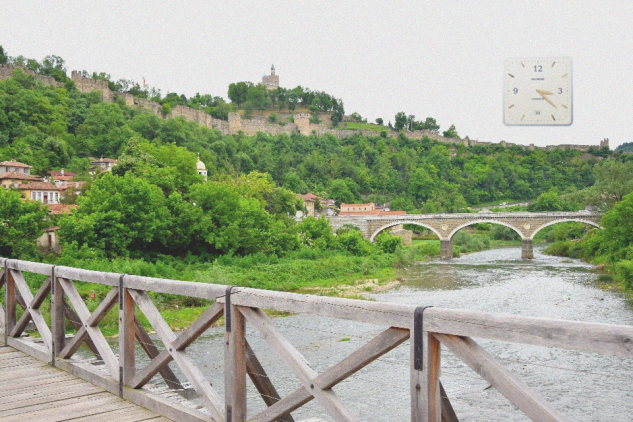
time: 3:22
